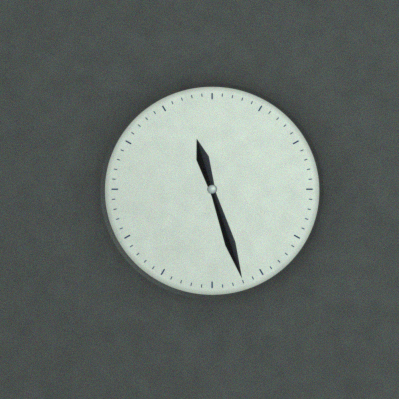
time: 11:27
